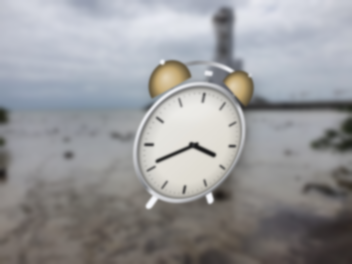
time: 3:41
